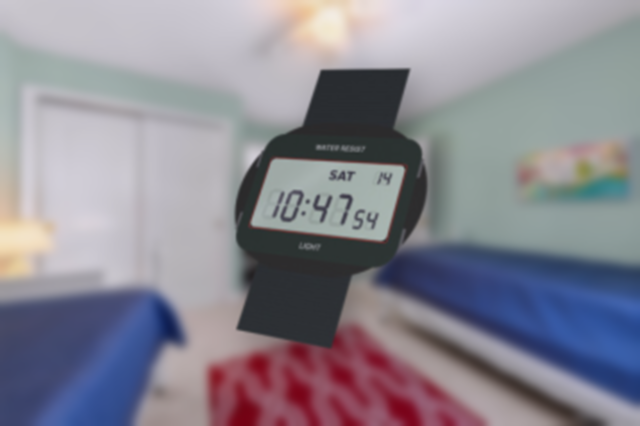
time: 10:47:54
